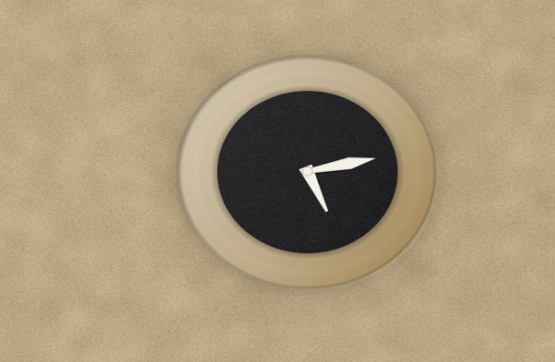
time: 5:13
